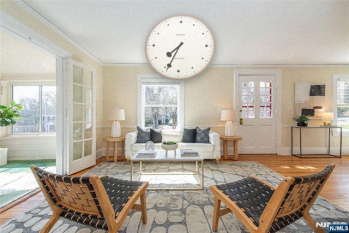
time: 7:34
